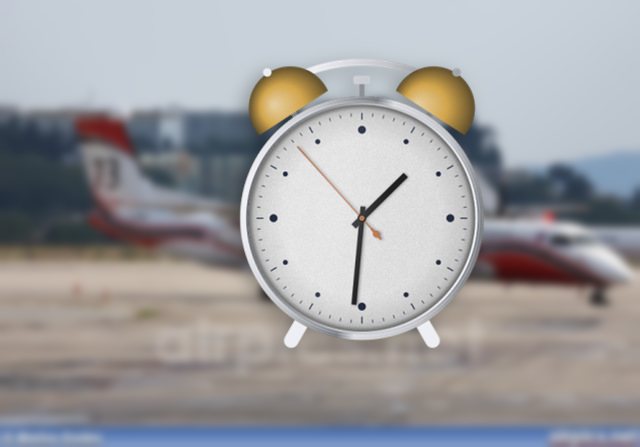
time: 1:30:53
